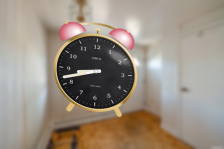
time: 8:42
